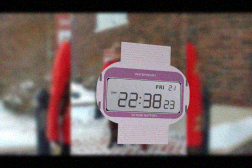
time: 22:38:23
